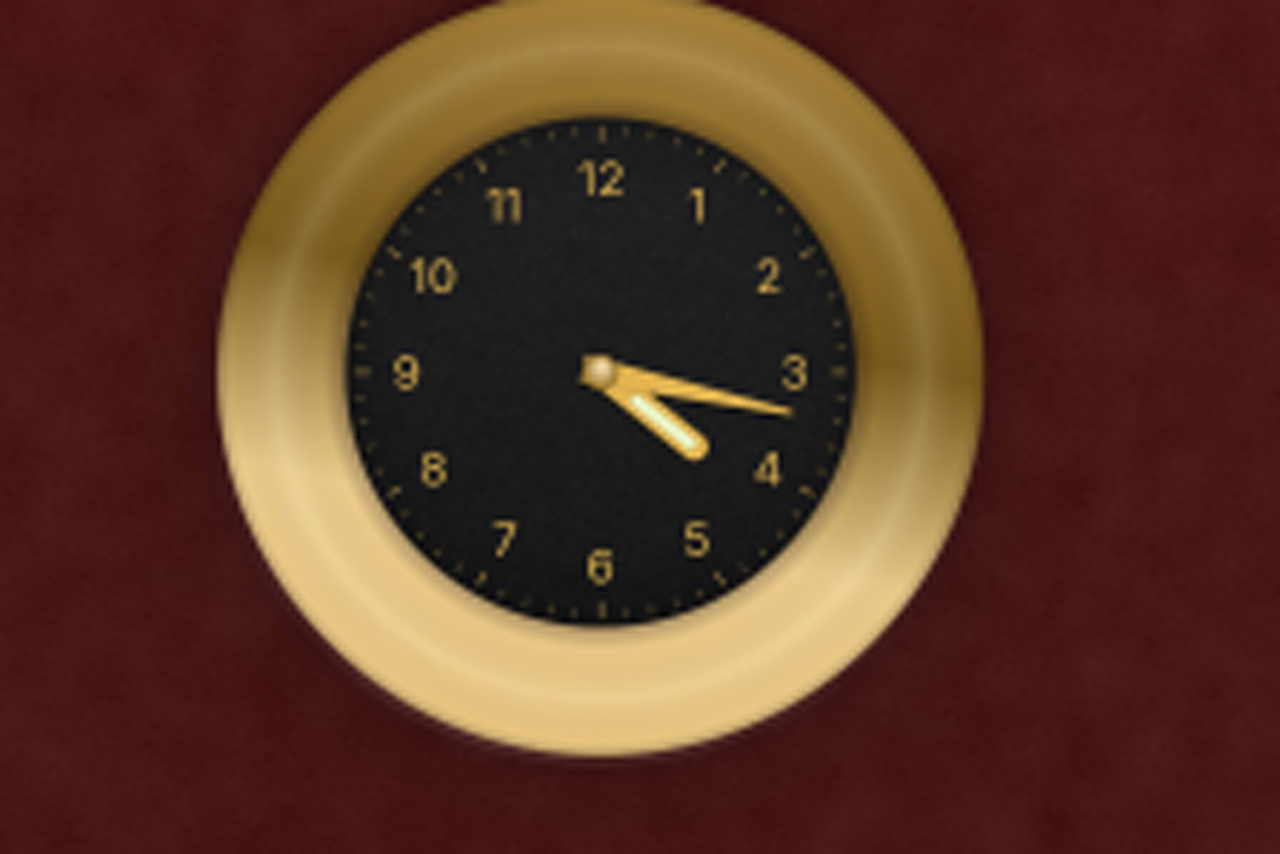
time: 4:17
